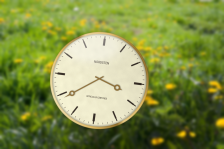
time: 3:39
